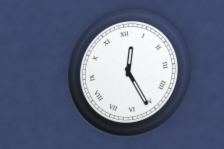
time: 12:26
